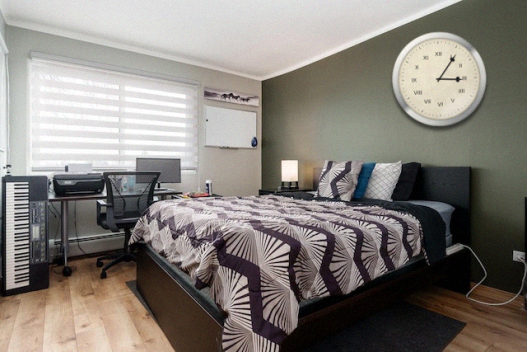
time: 3:06
